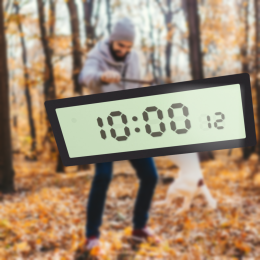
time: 10:00:12
